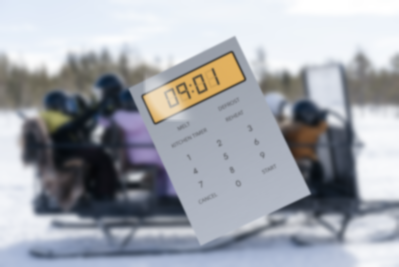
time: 9:01
